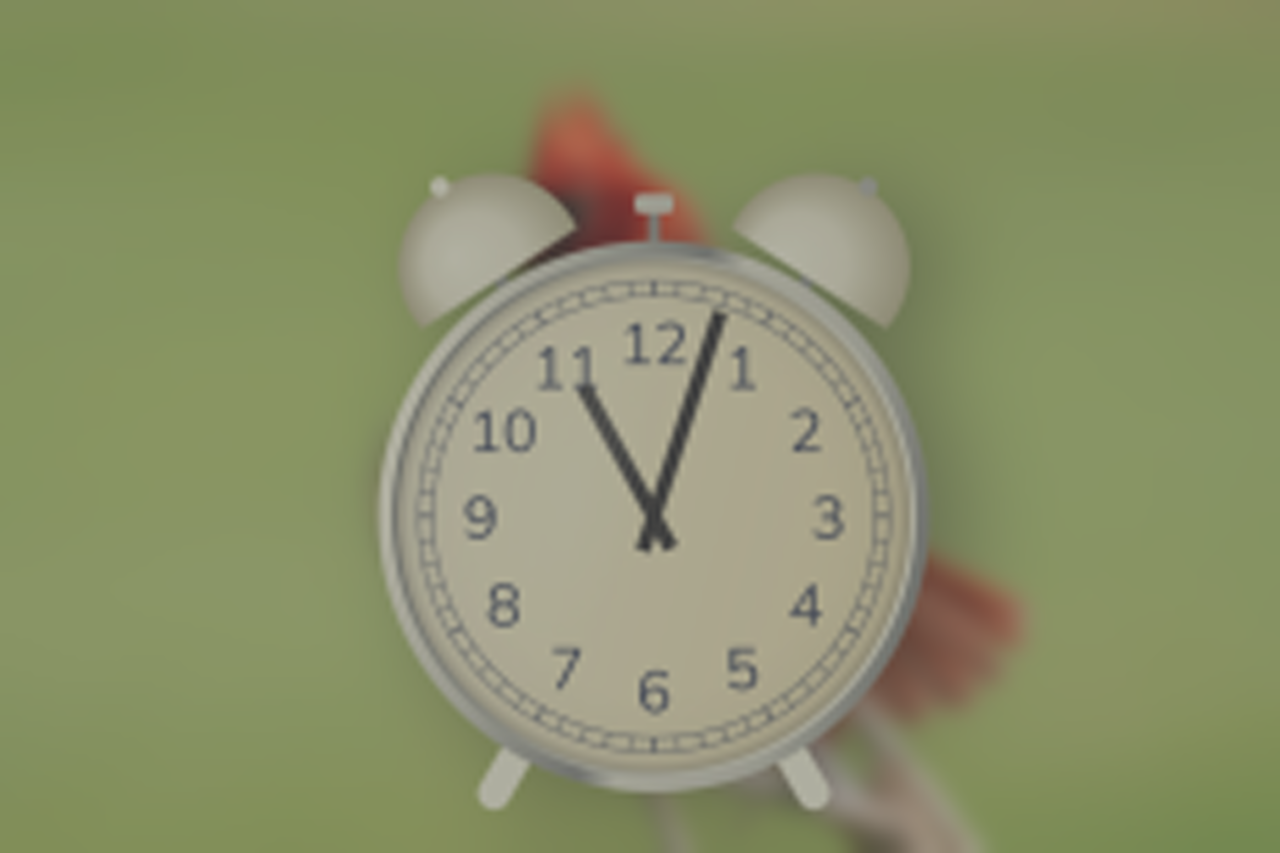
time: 11:03
